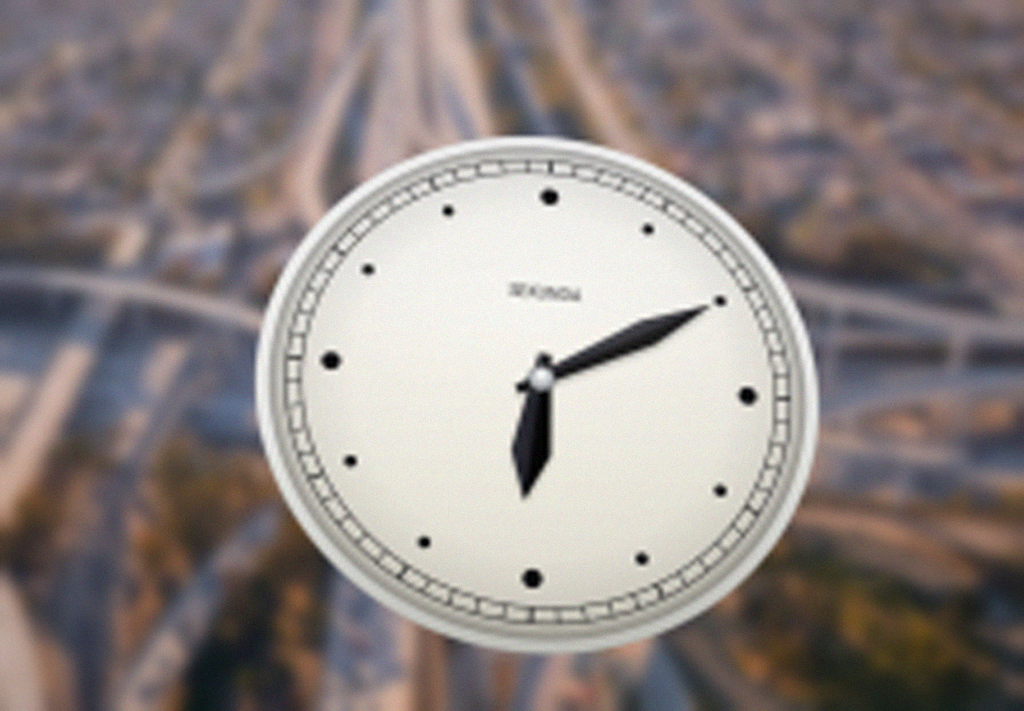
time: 6:10
